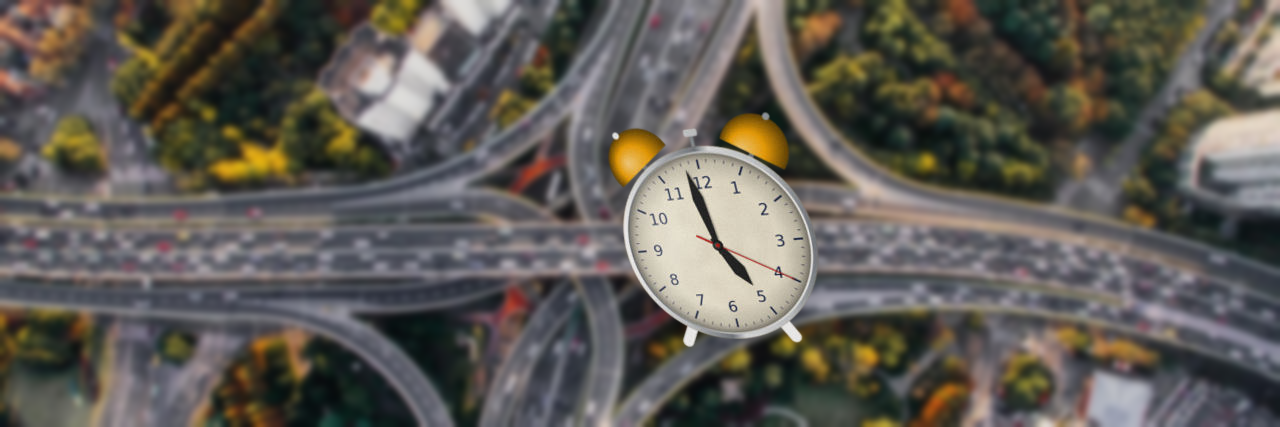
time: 4:58:20
